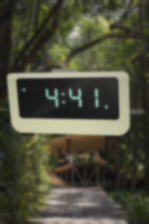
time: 4:41
